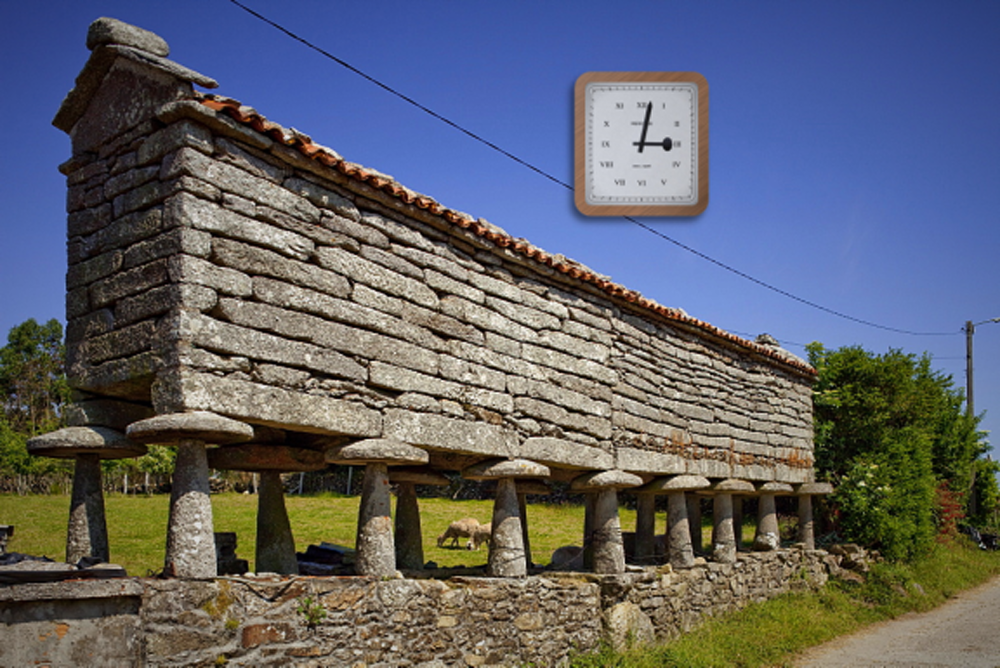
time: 3:02
